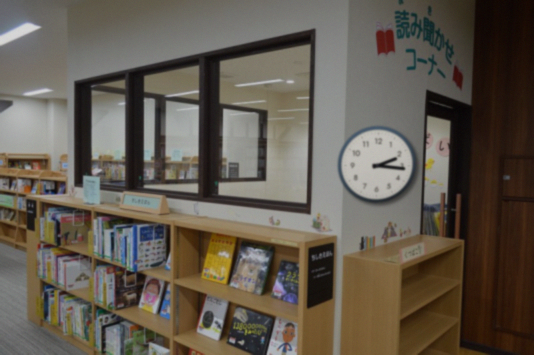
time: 2:16
